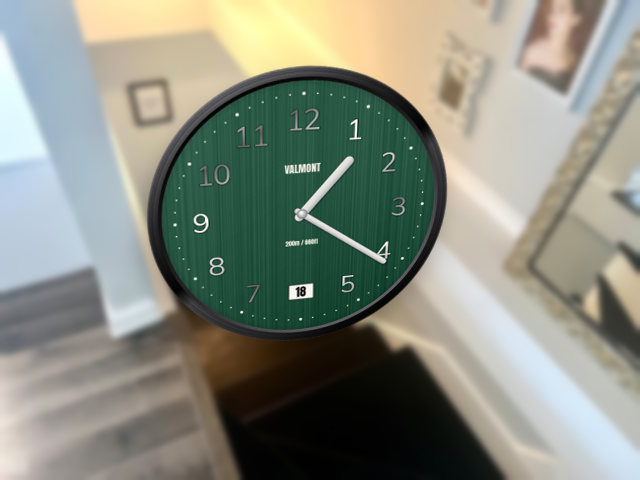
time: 1:21
